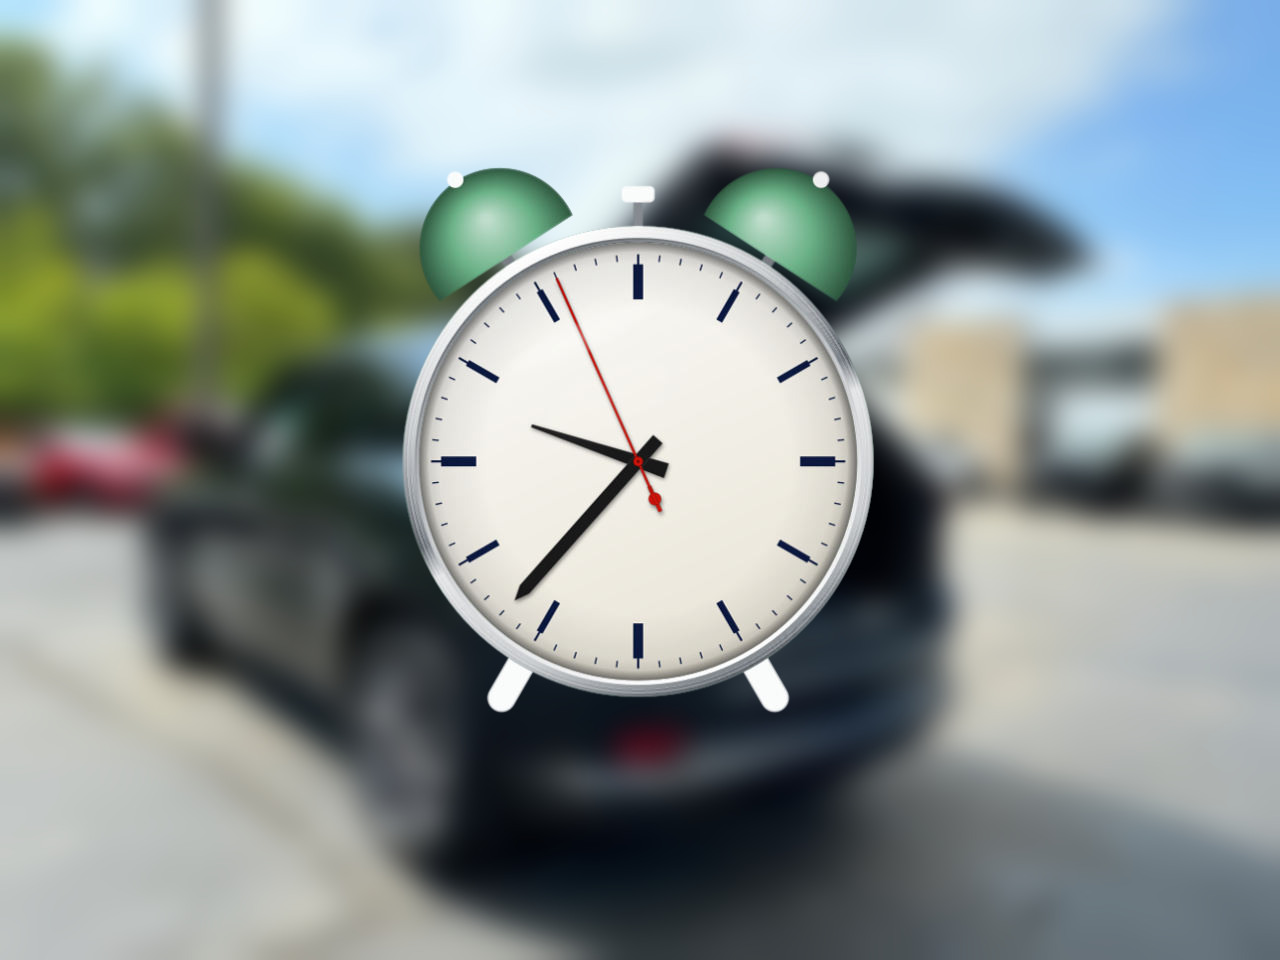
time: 9:36:56
